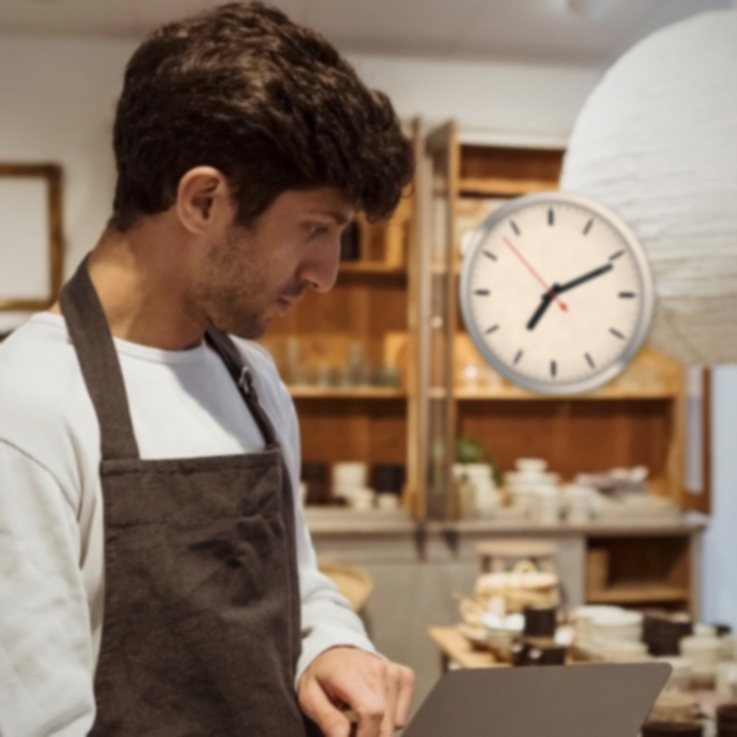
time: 7:10:53
